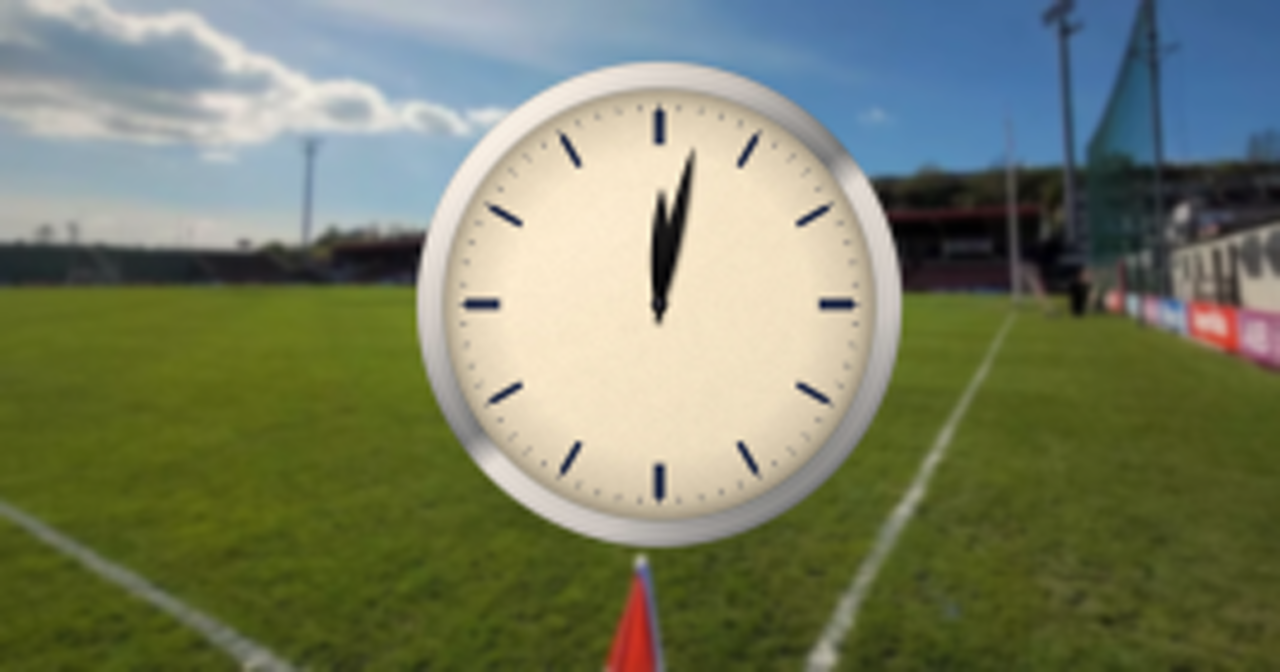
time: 12:02
